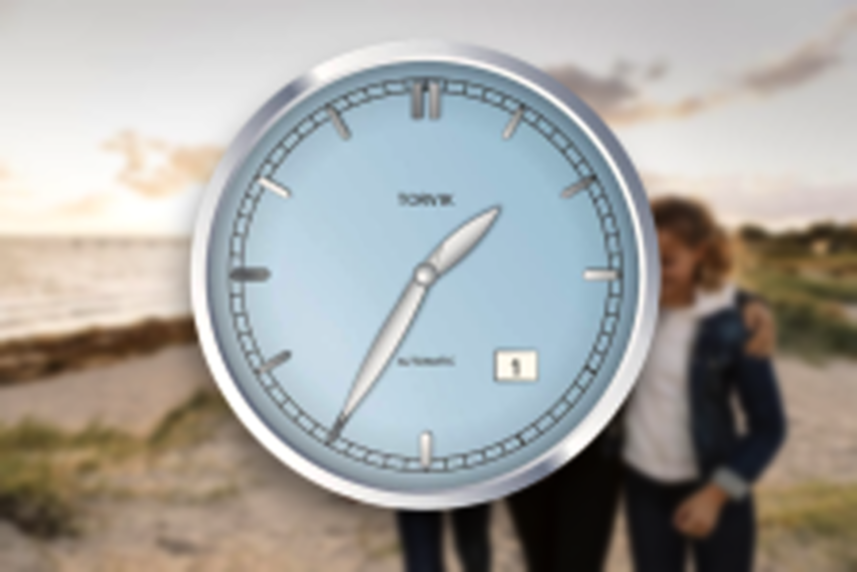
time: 1:35
